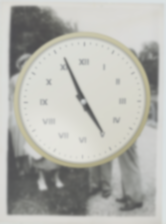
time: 4:56
